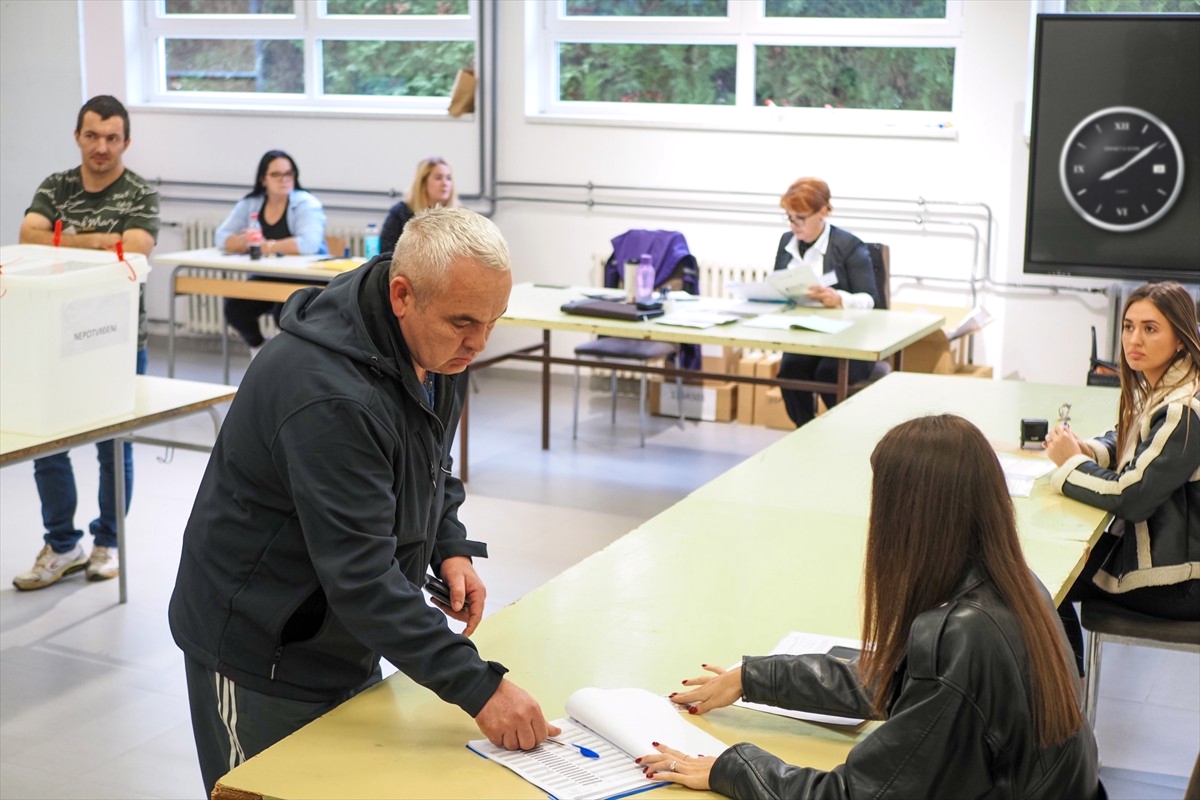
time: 8:09
